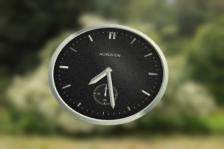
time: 7:28
